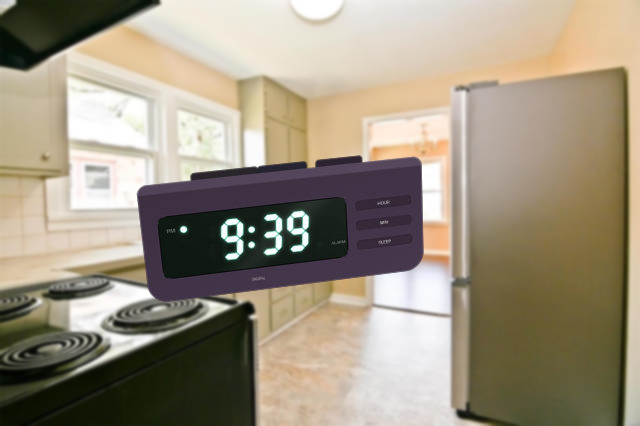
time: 9:39
